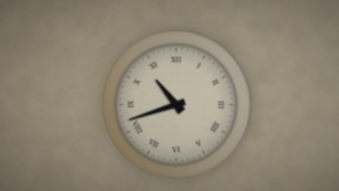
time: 10:42
